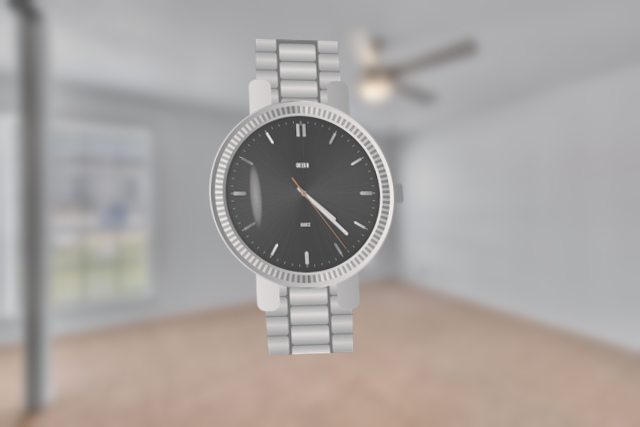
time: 4:22:24
